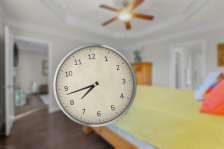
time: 7:43
